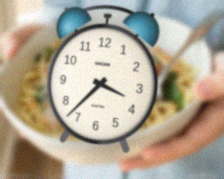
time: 3:37
